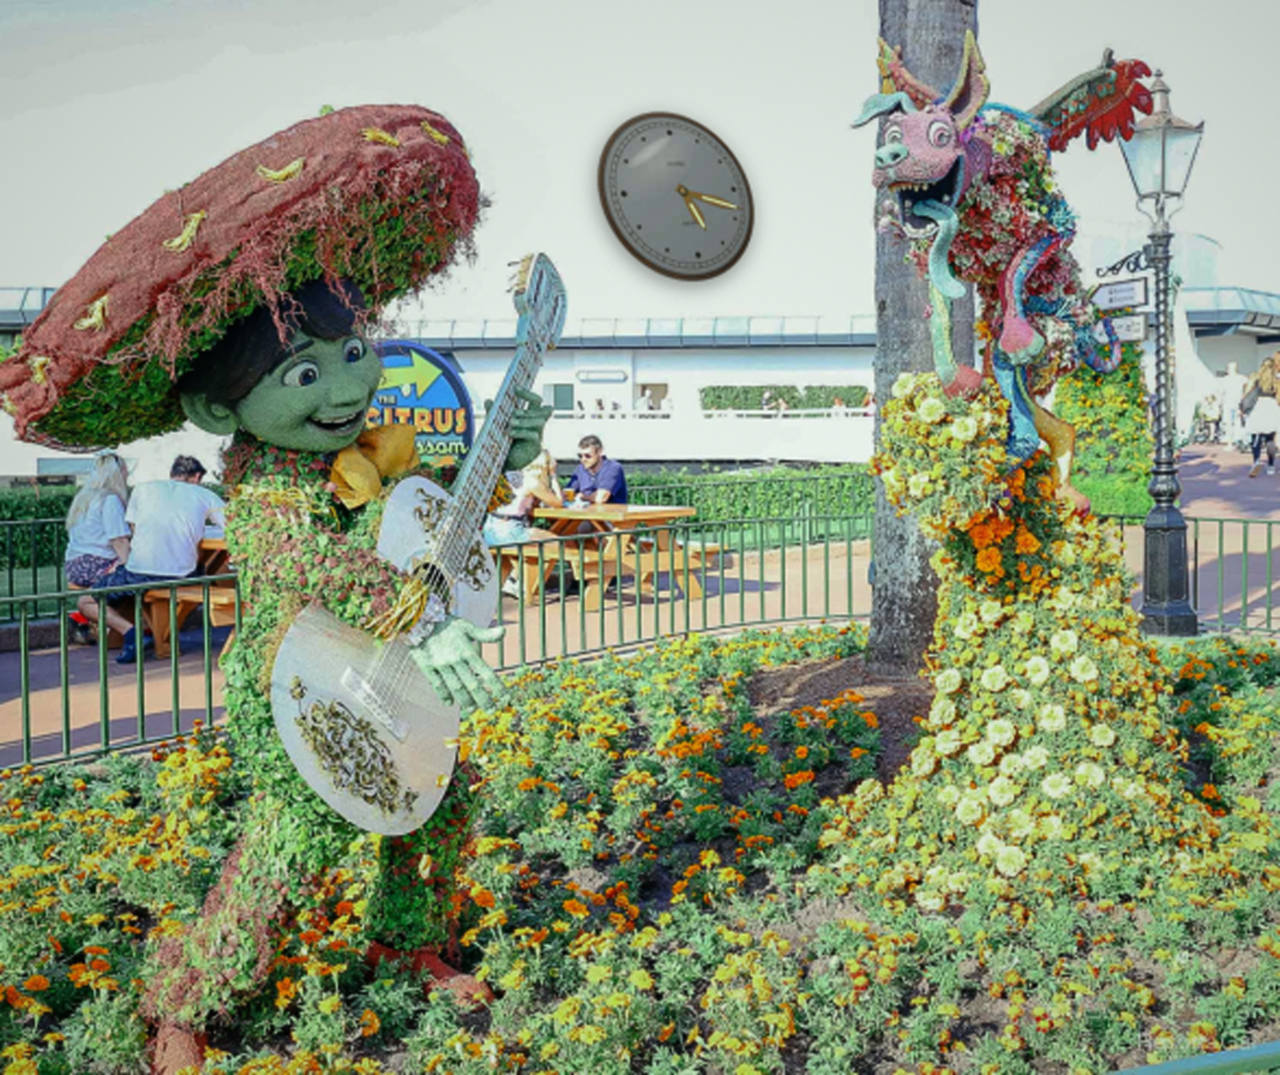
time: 5:18
